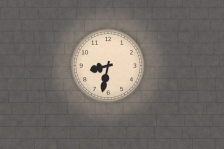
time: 8:32
